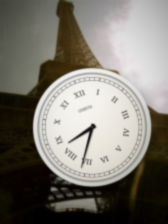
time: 8:36
